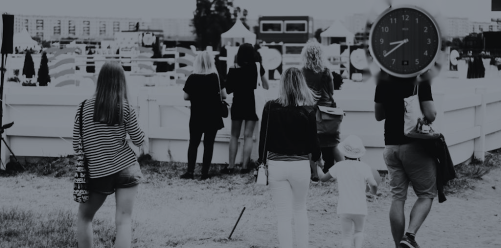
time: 8:39
